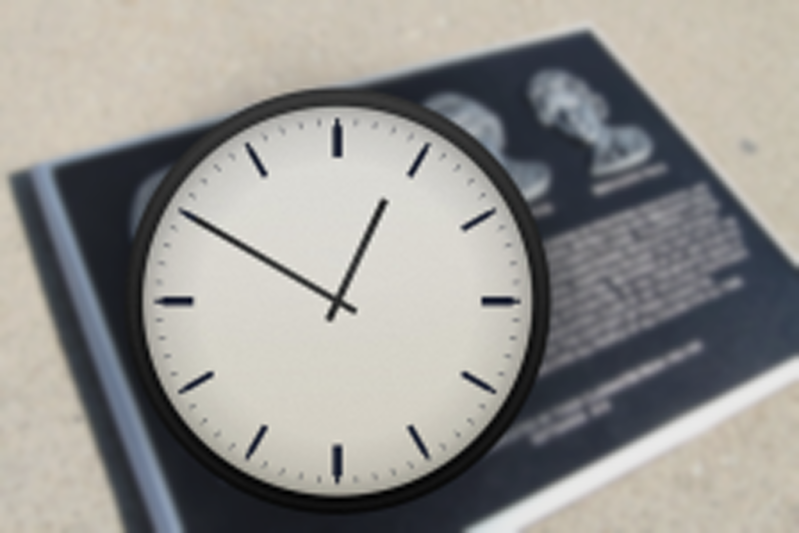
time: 12:50
